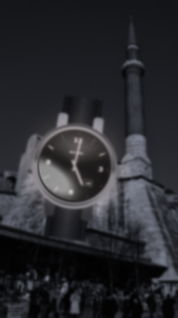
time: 5:01
